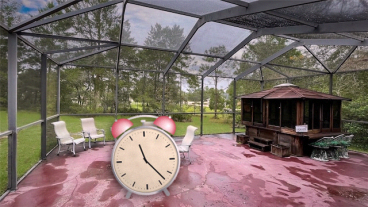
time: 11:23
